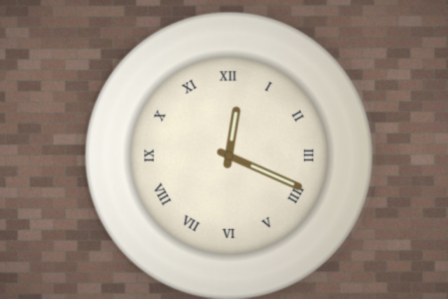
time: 12:19
